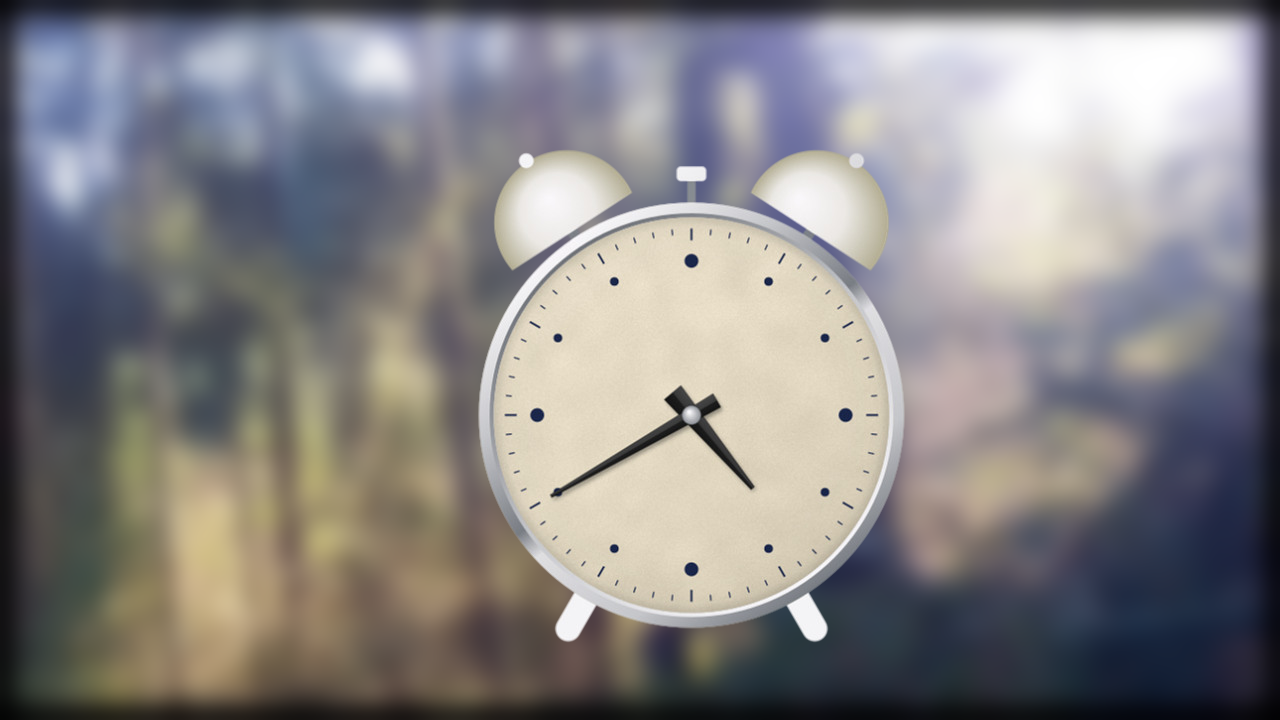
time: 4:40
